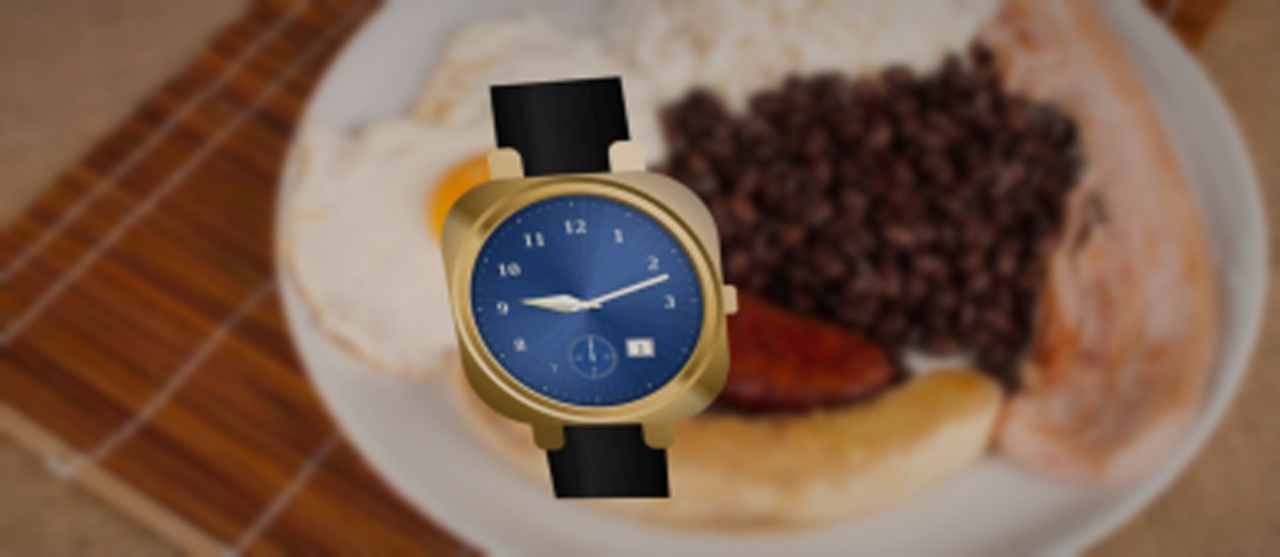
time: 9:12
